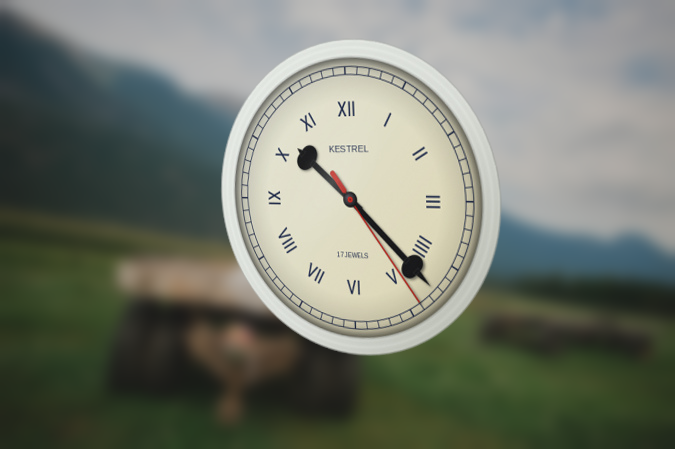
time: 10:22:24
